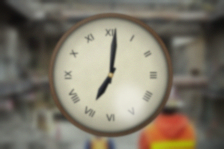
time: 7:01
